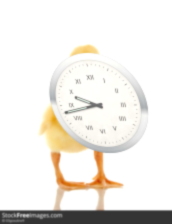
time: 9:43
